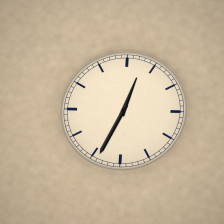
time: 12:34
